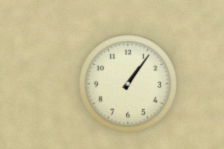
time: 1:06
